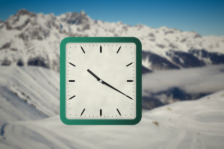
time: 10:20
